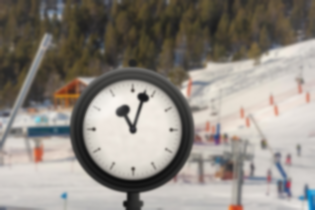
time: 11:03
